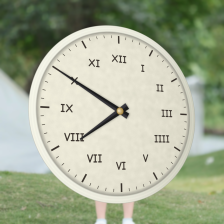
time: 7:50
